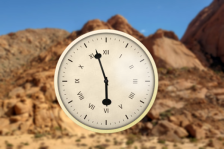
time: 5:57
